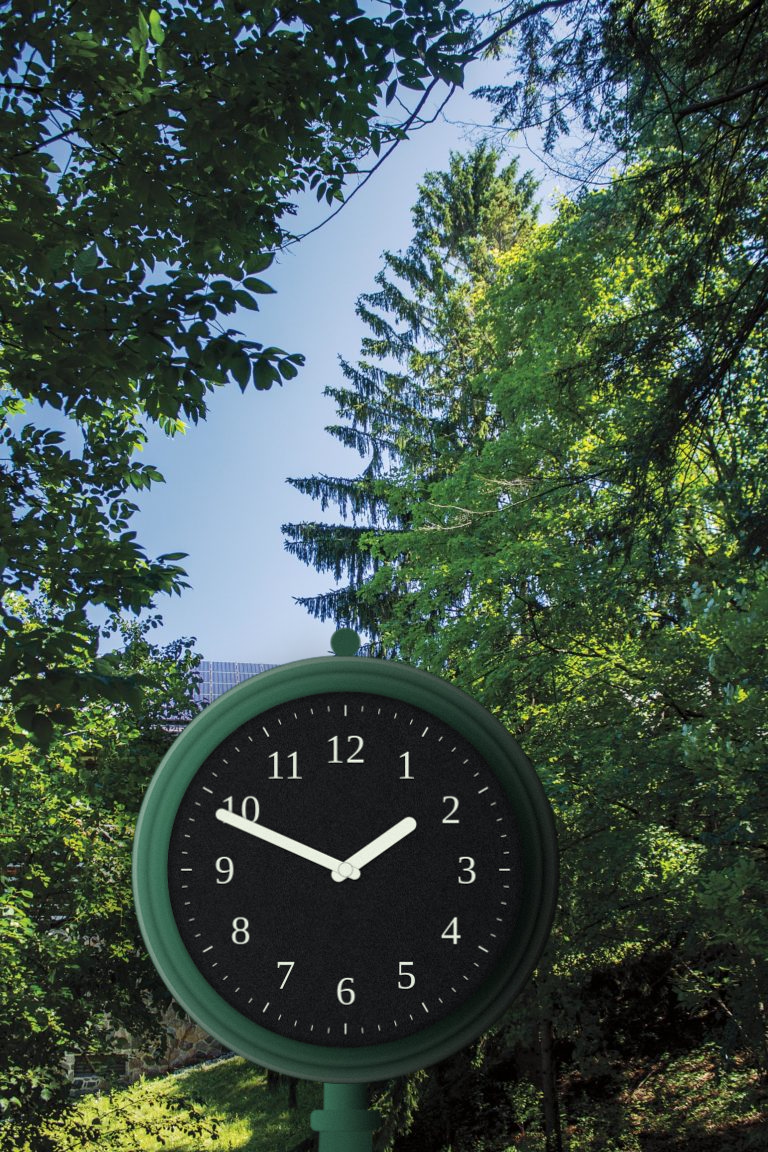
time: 1:49
